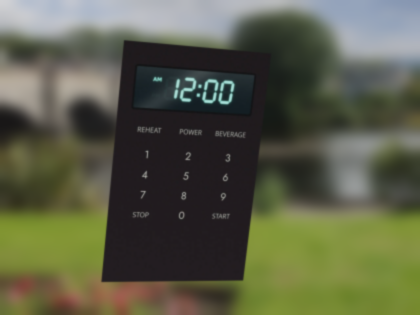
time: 12:00
